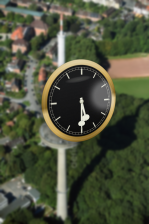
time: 5:30
